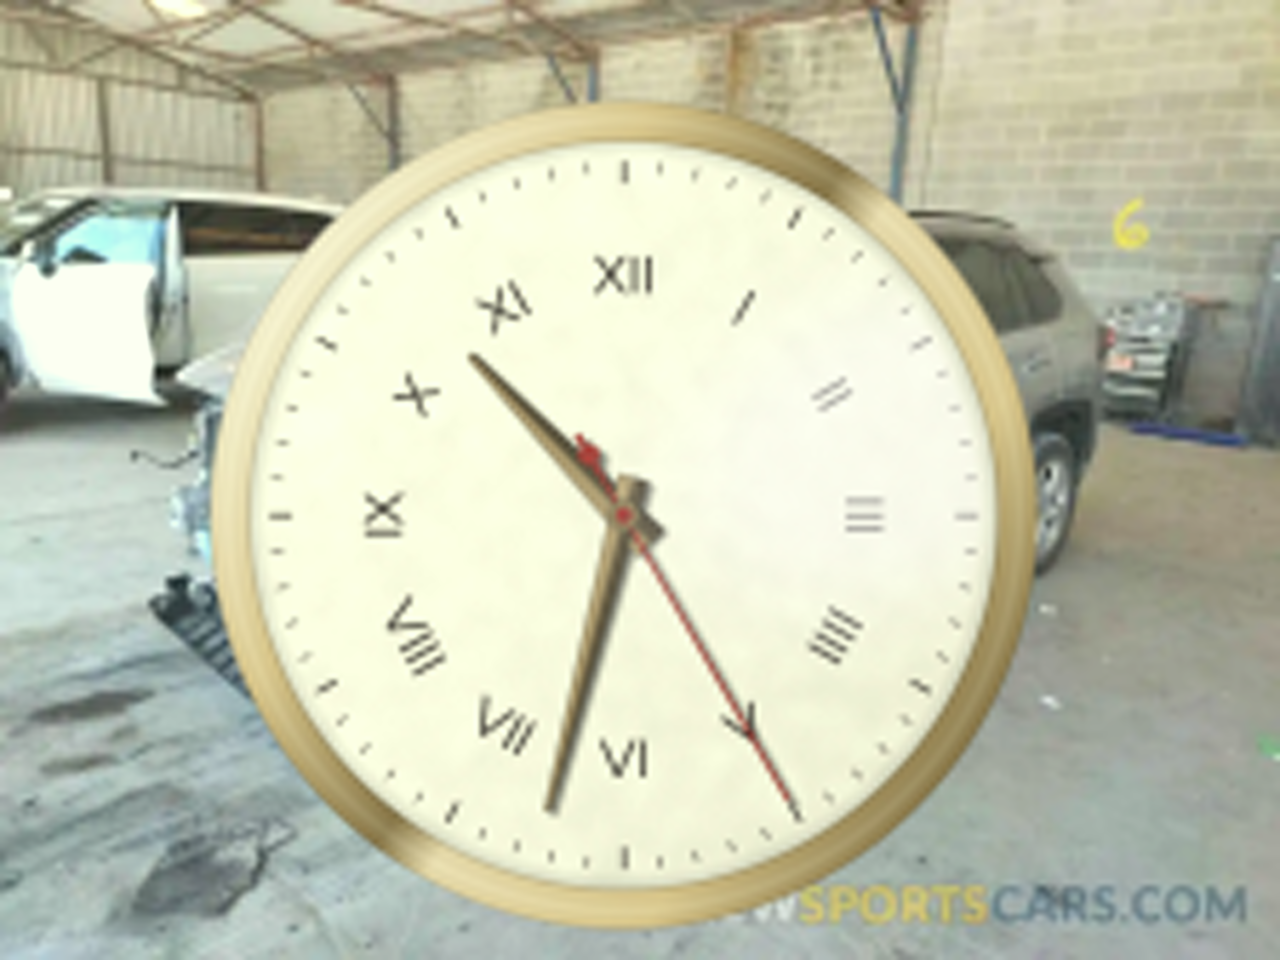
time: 10:32:25
